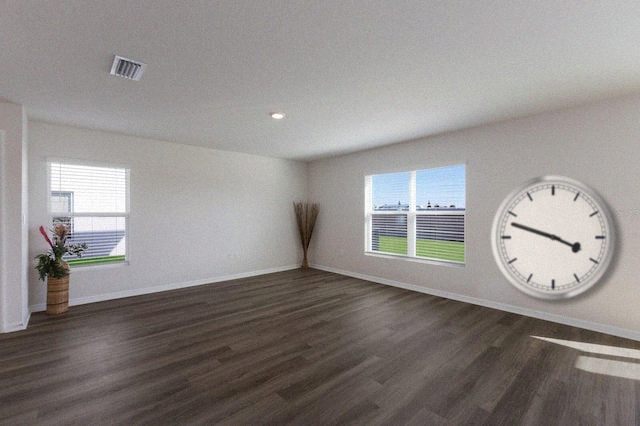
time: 3:48
